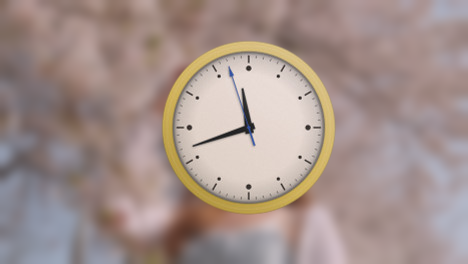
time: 11:41:57
